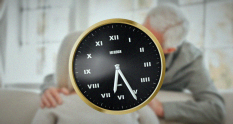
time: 6:26
